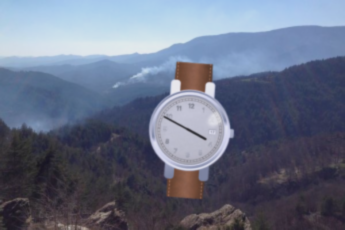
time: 3:49
